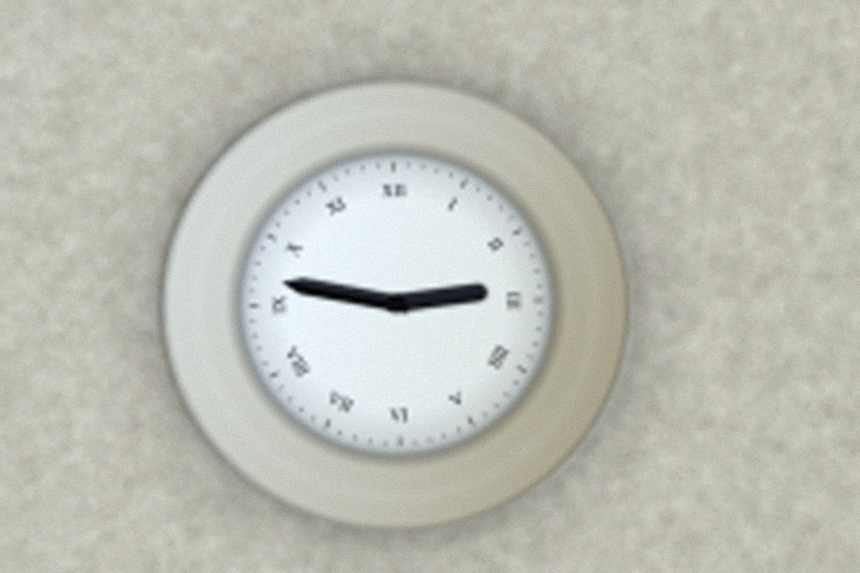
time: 2:47
